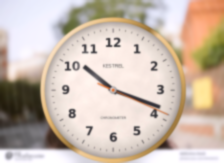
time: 10:18:19
